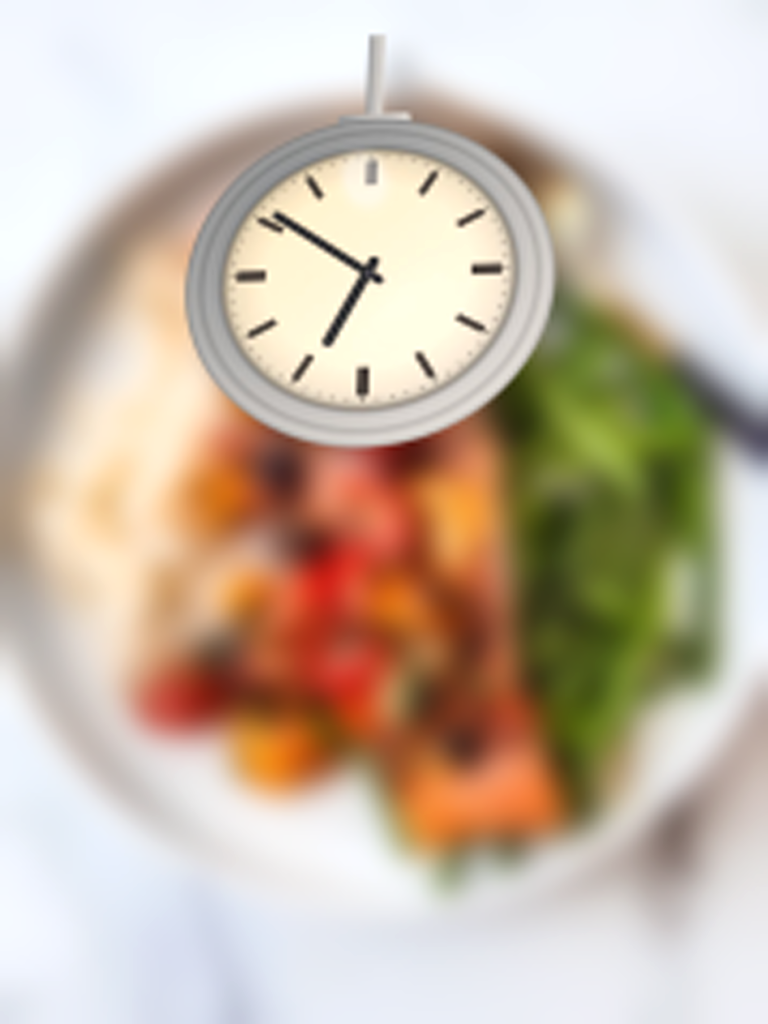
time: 6:51
